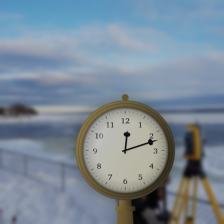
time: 12:12
